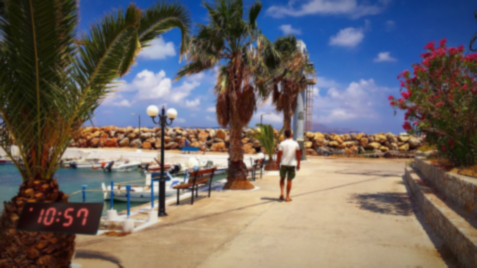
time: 10:57
